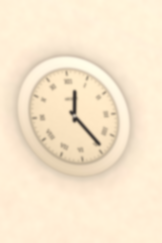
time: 12:24
